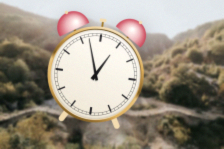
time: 12:57
